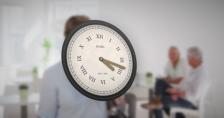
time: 4:18
